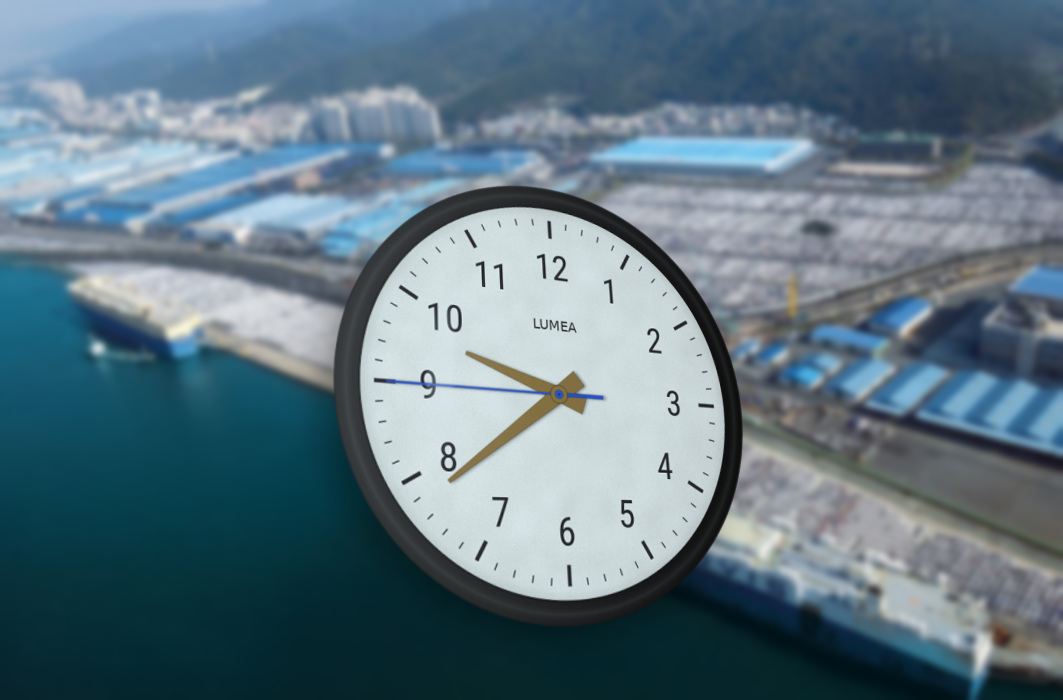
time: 9:38:45
